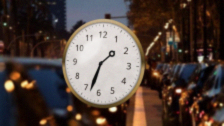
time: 1:33
